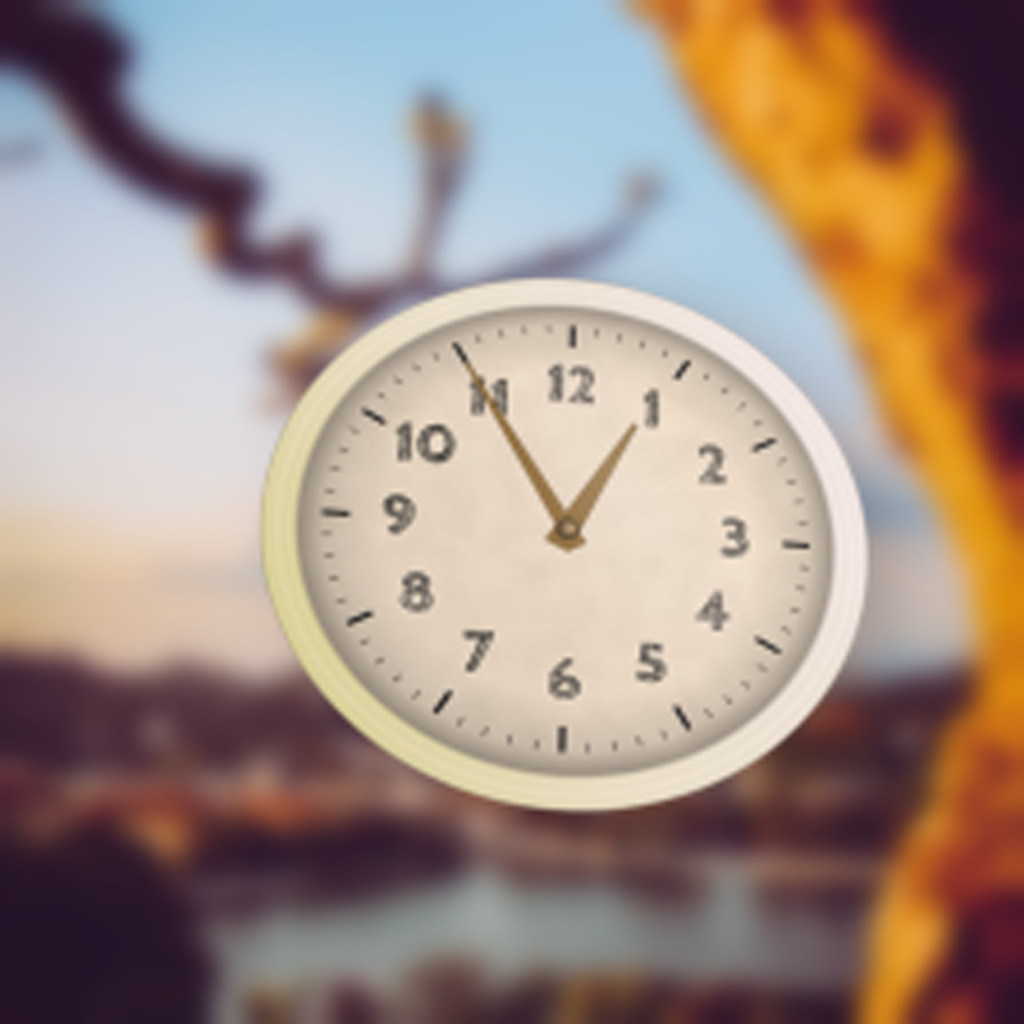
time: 12:55
